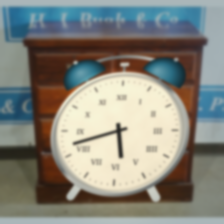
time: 5:42
